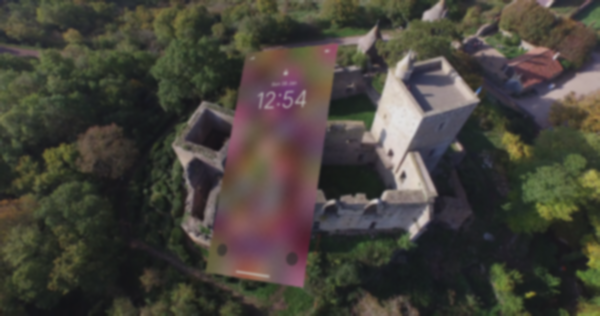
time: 12:54
